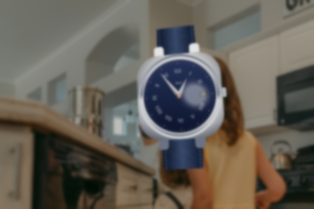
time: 12:54
